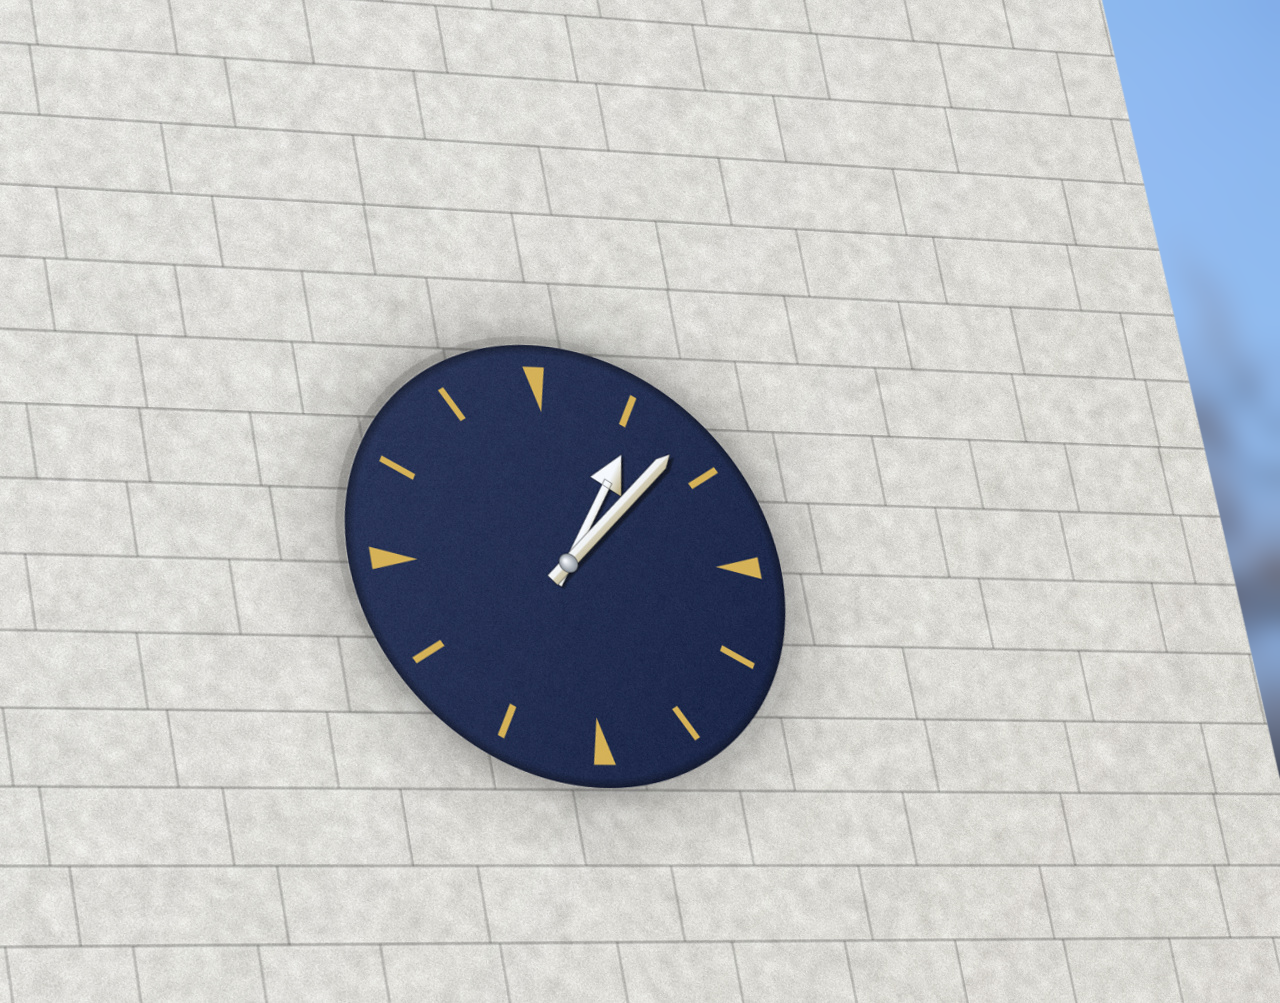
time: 1:08
